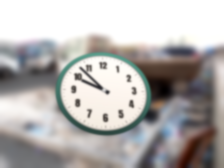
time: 9:53
